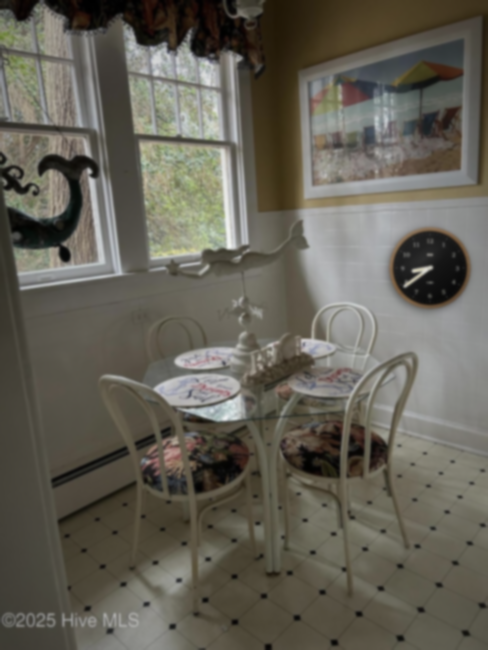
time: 8:39
